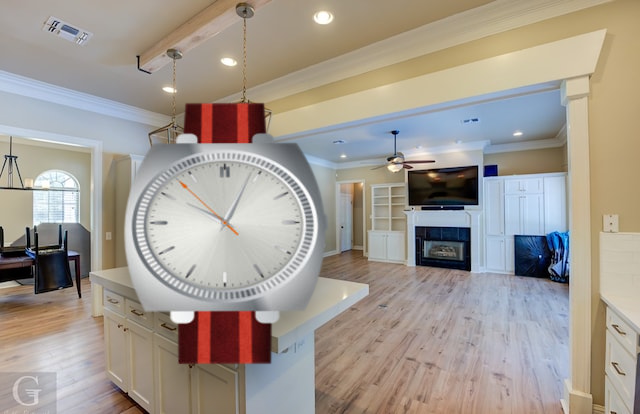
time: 10:03:53
